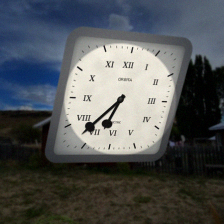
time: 6:37
